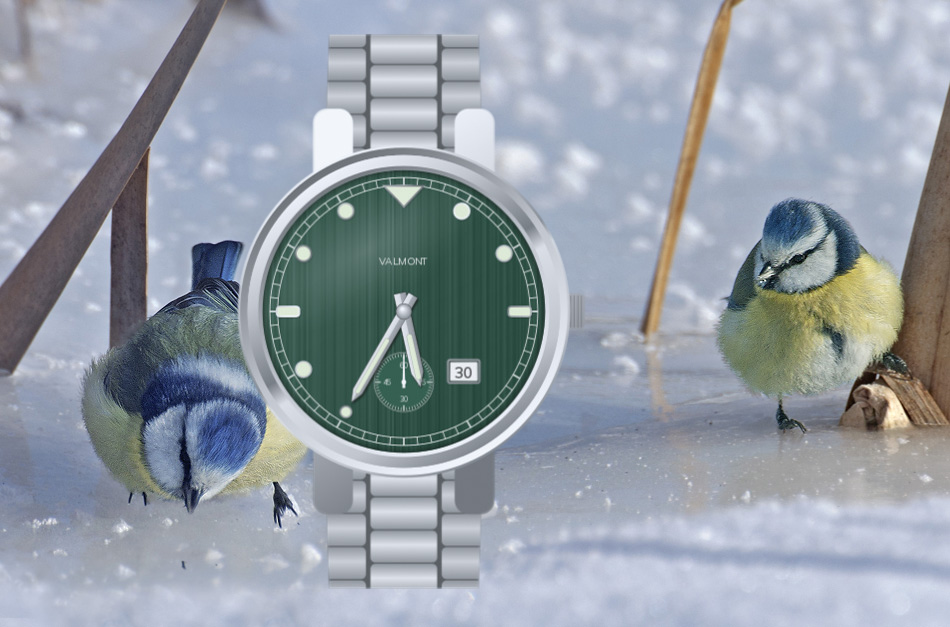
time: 5:35
